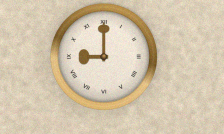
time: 9:00
